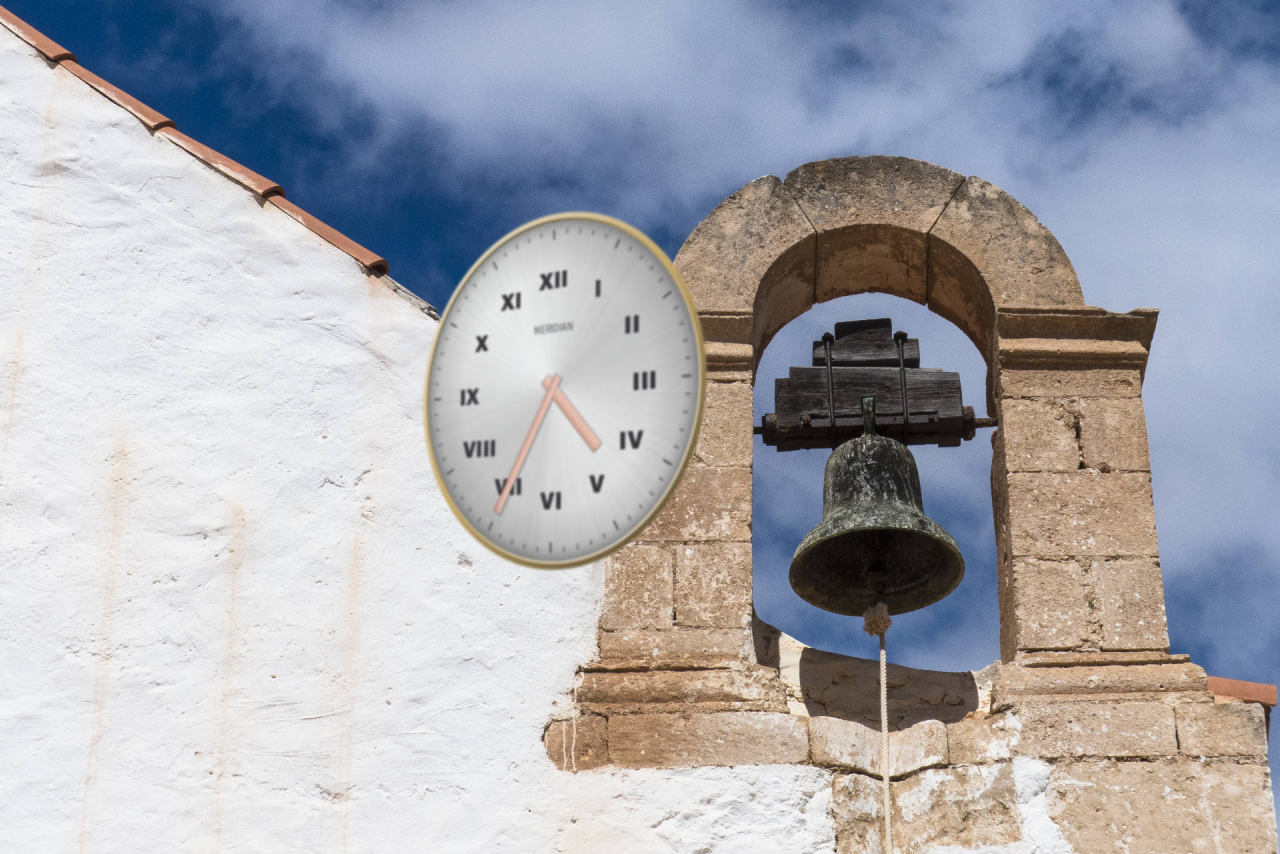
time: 4:35
